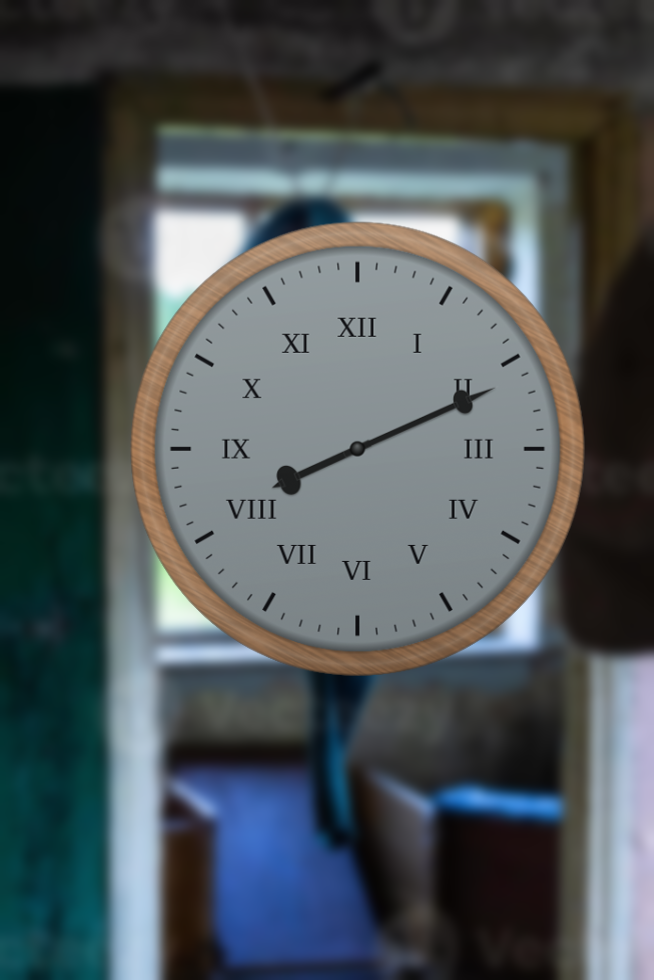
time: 8:11
